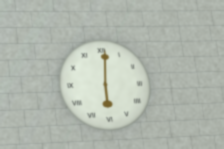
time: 6:01
